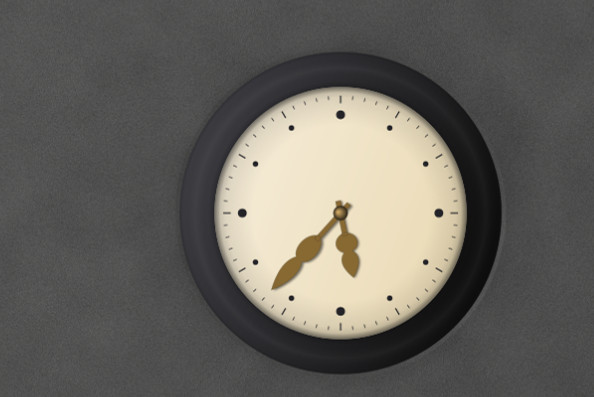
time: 5:37
